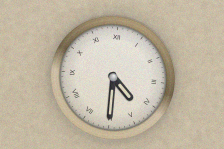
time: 4:30
